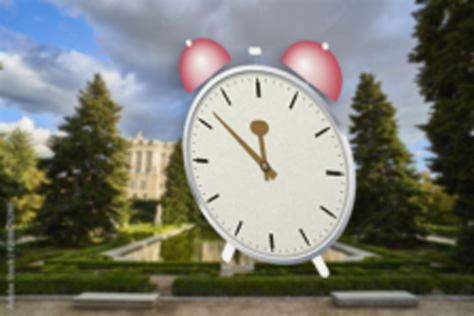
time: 11:52
